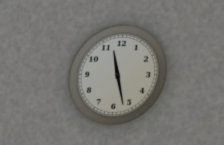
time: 11:27
